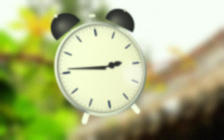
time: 2:46
